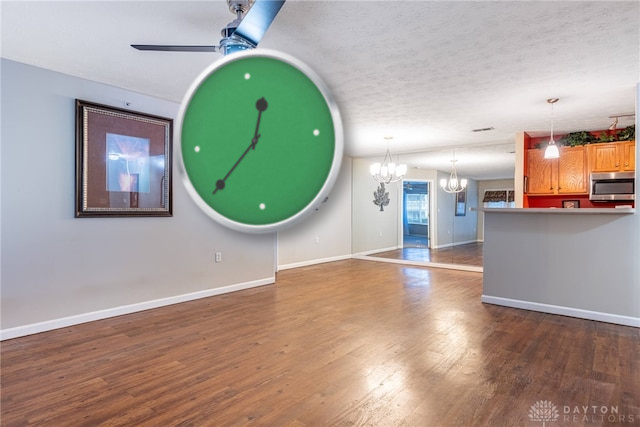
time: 12:38
